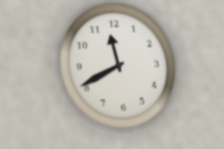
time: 11:41
